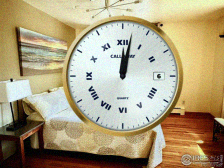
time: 12:02
